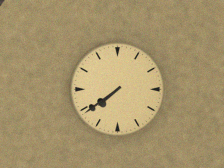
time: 7:39
